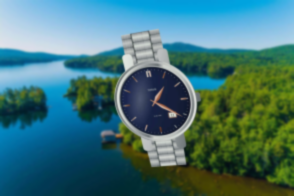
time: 1:21
